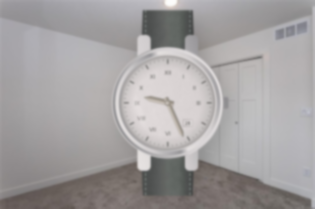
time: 9:26
